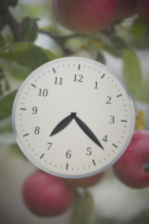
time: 7:22
